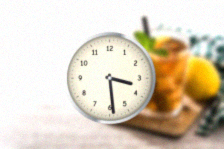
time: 3:29
